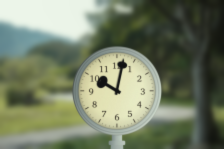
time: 10:02
